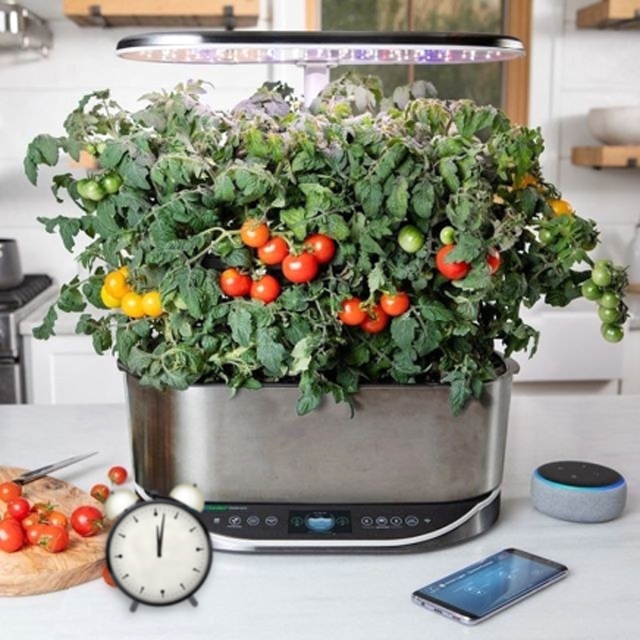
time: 12:02
